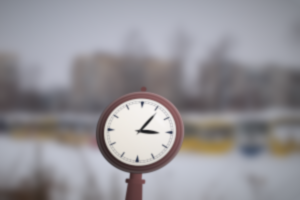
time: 3:06
